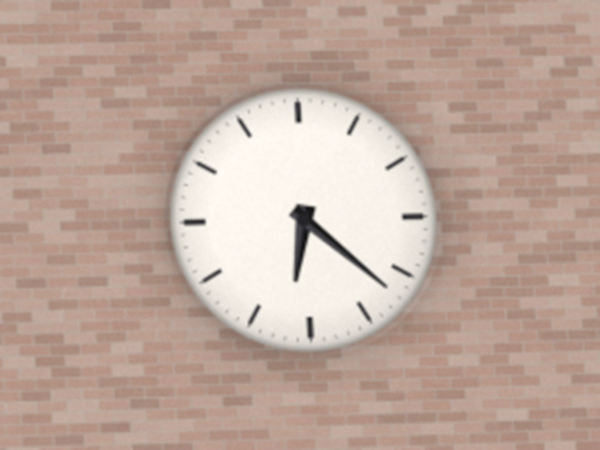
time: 6:22
